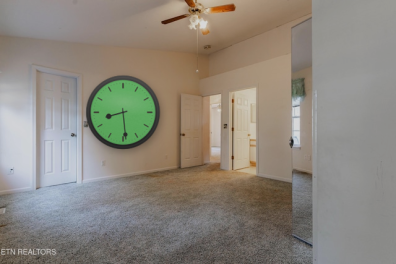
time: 8:29
